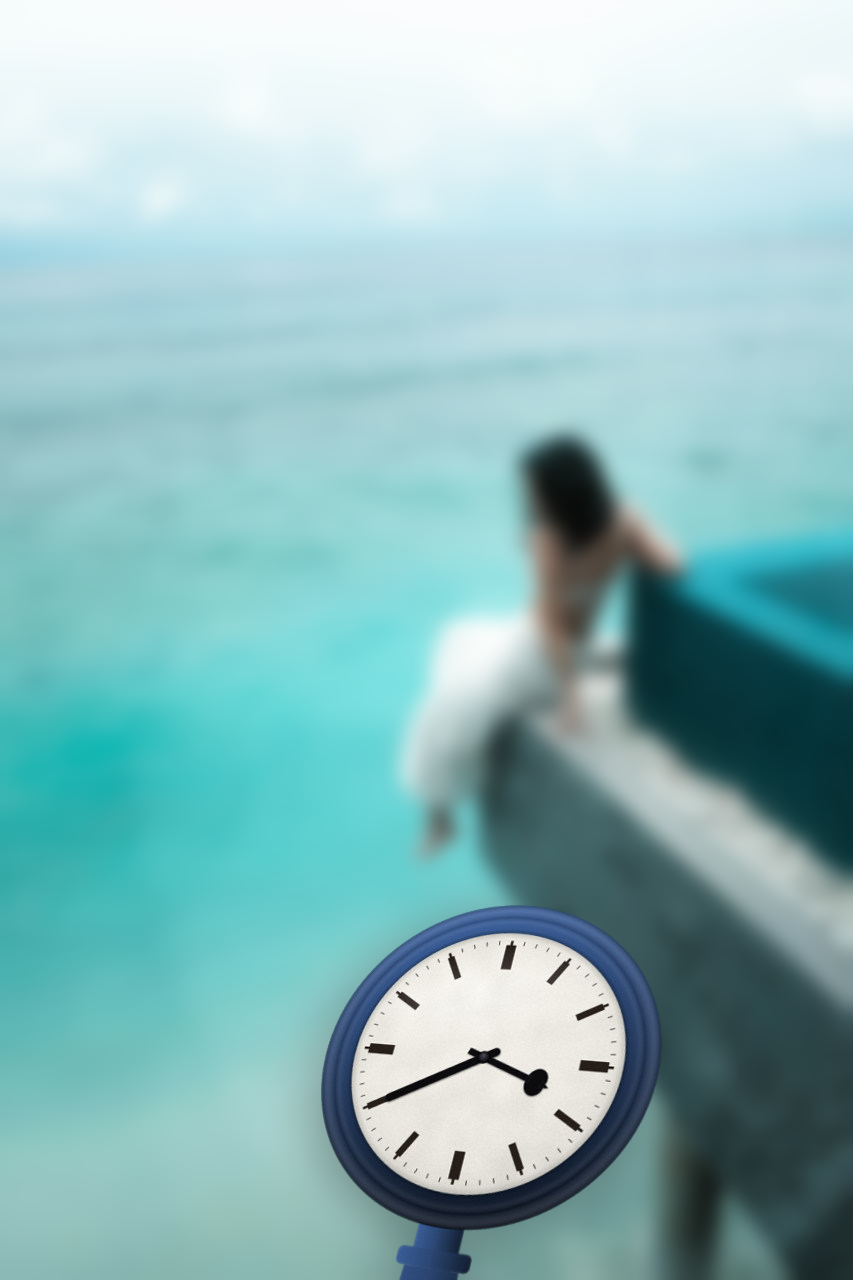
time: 3:40
